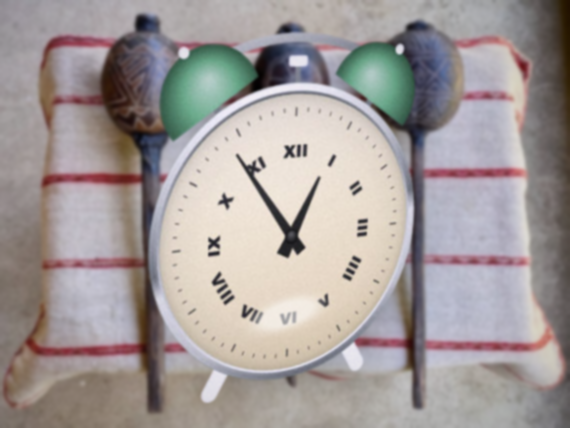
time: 12:54
